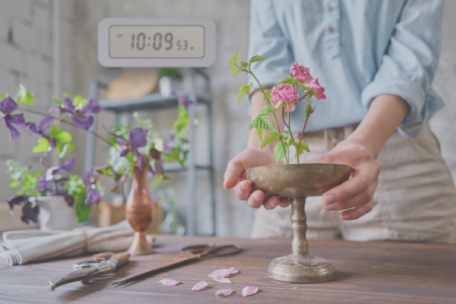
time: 10:09
